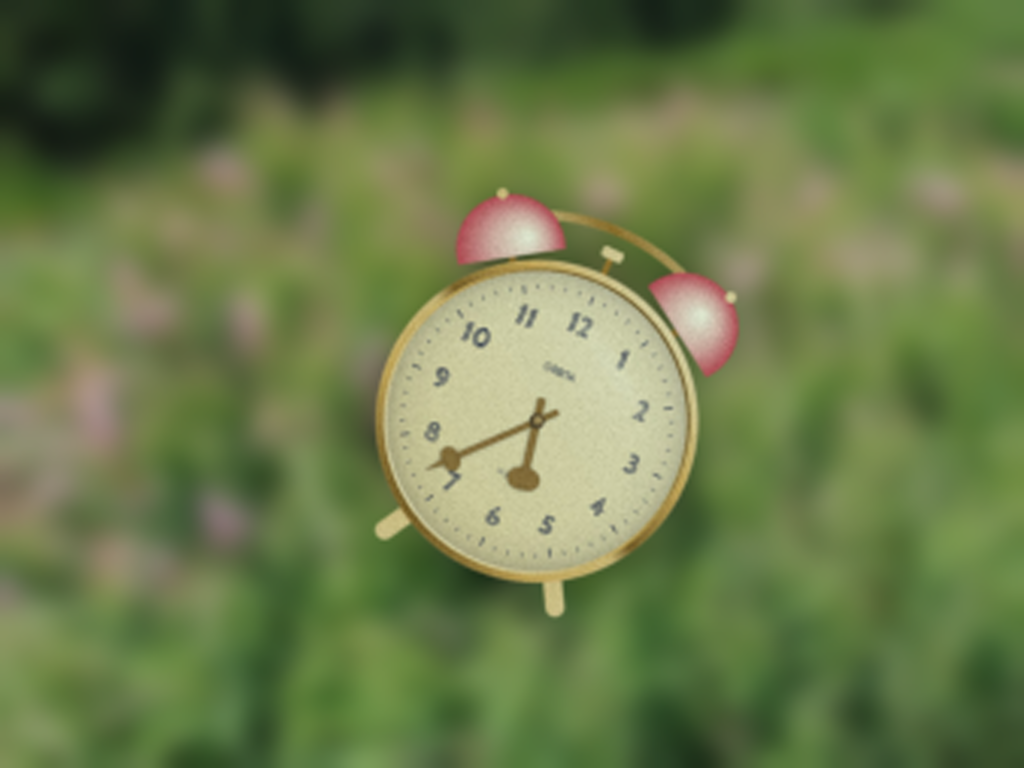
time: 5:37
